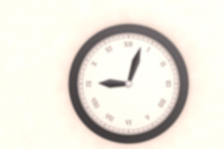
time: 9:03
